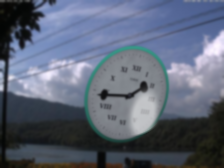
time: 1:44
